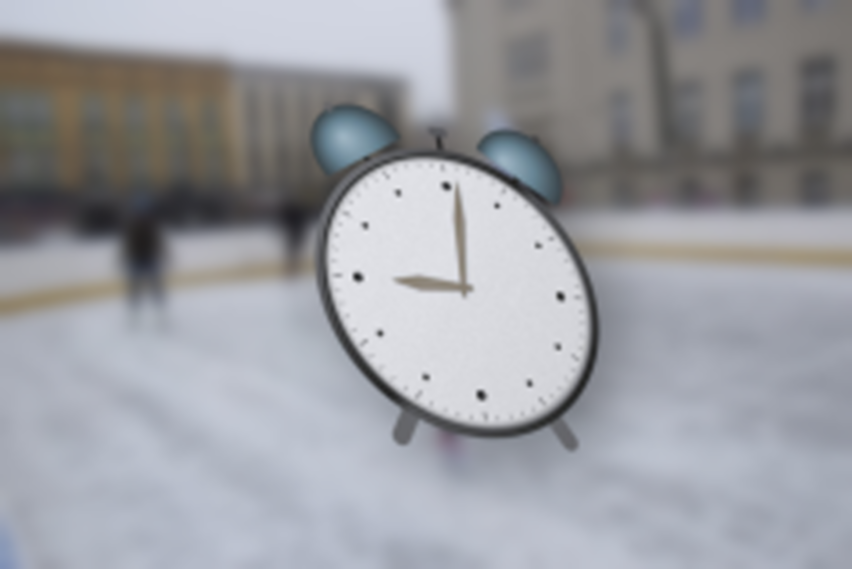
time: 9:01
